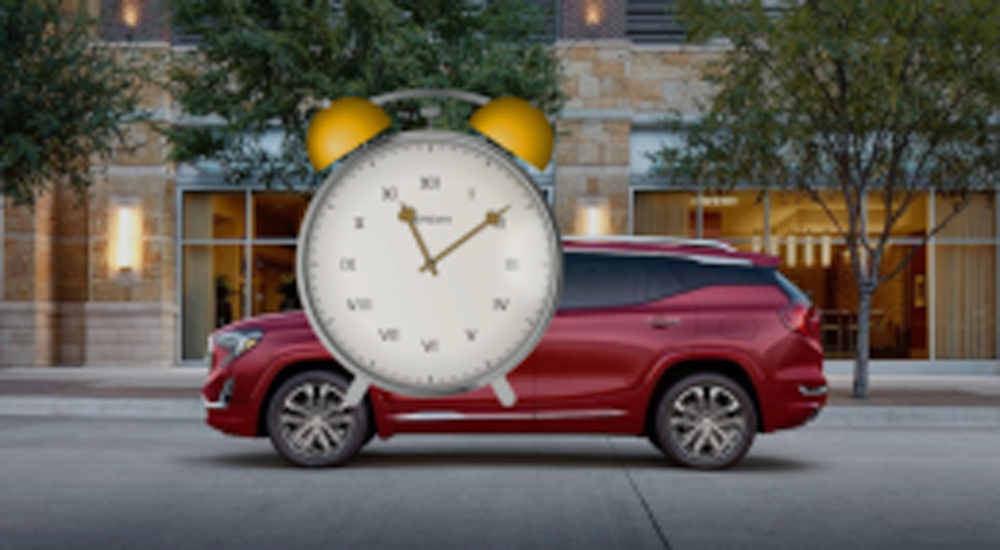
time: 11:09
